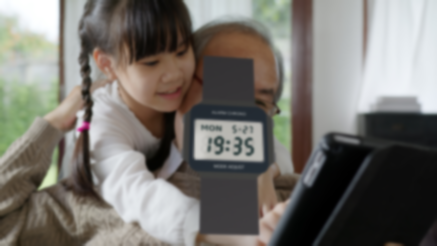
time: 19:35
